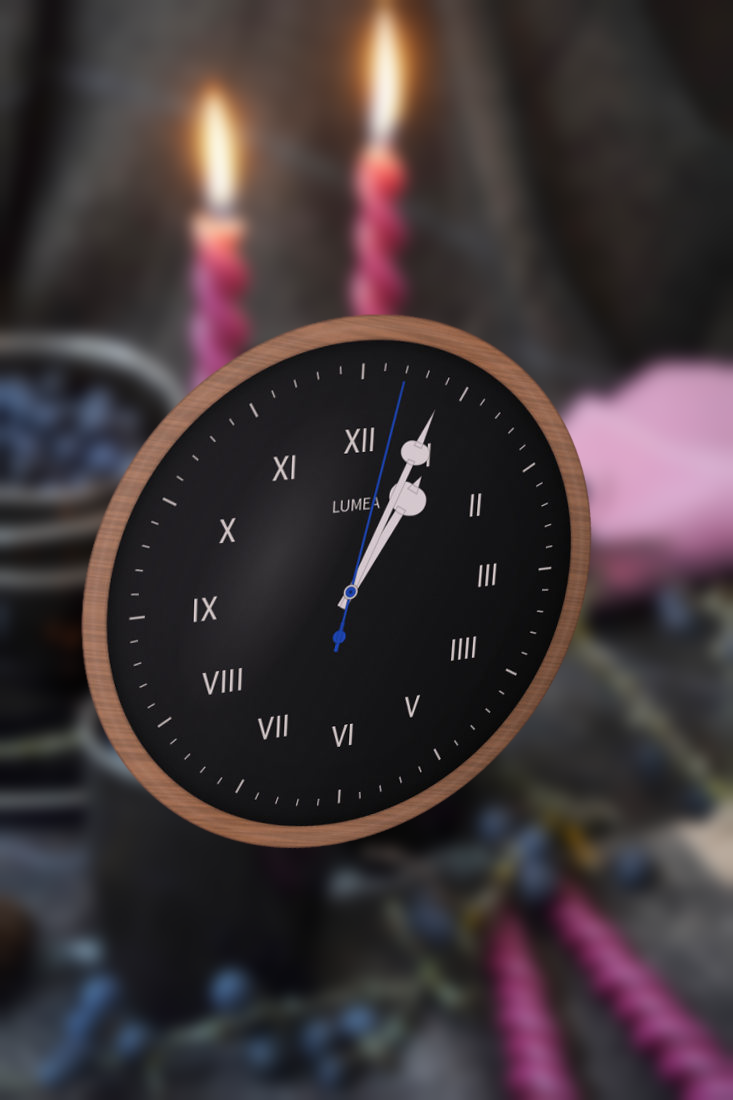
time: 1:04:02
